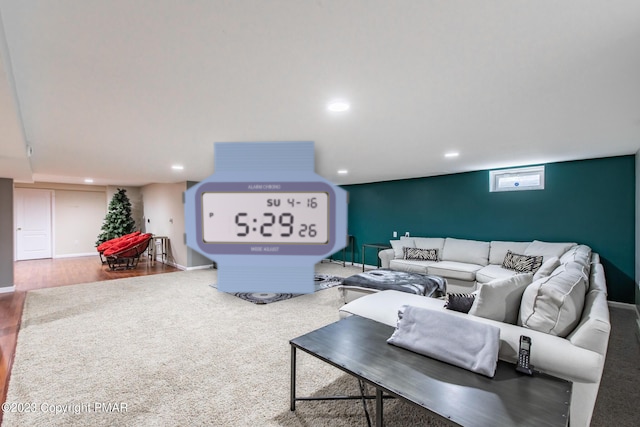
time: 5:29:26
